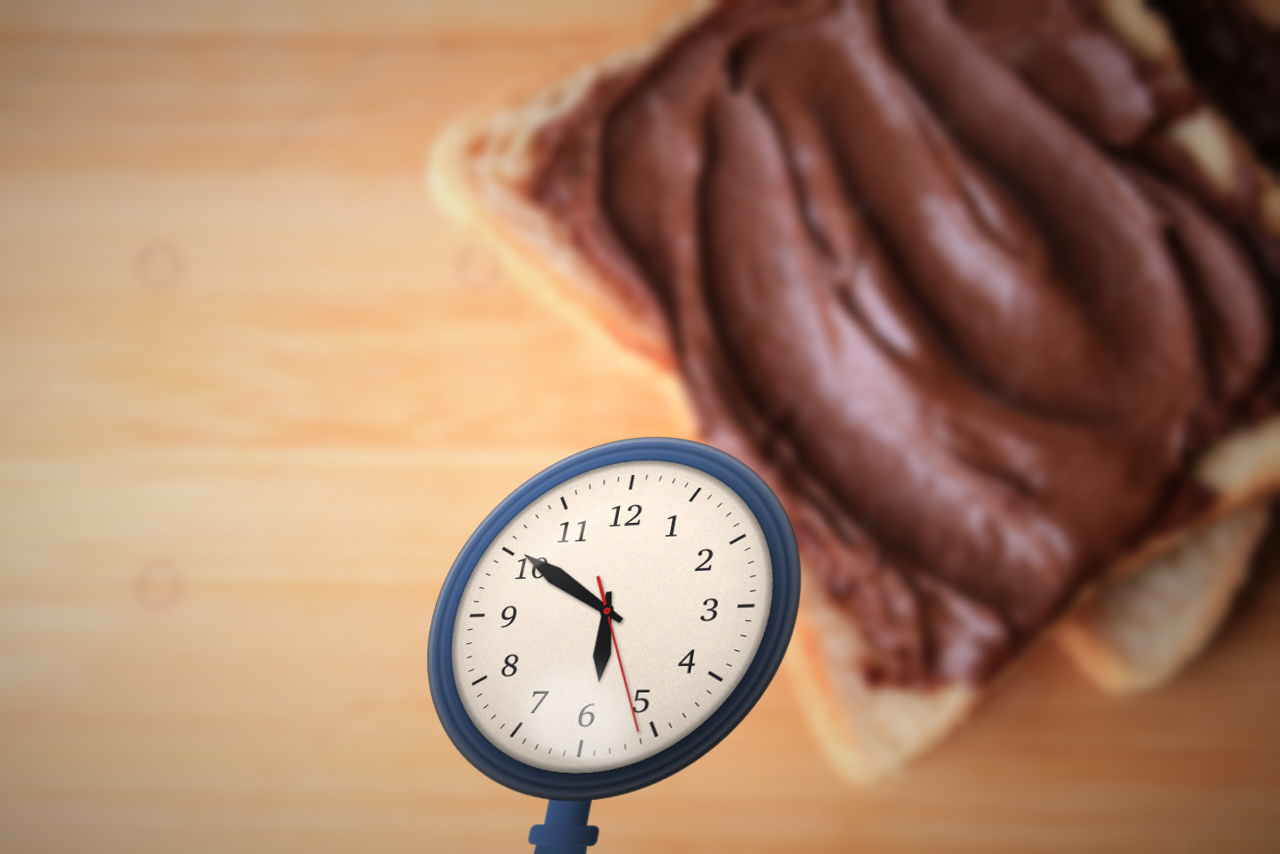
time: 5:50:26
